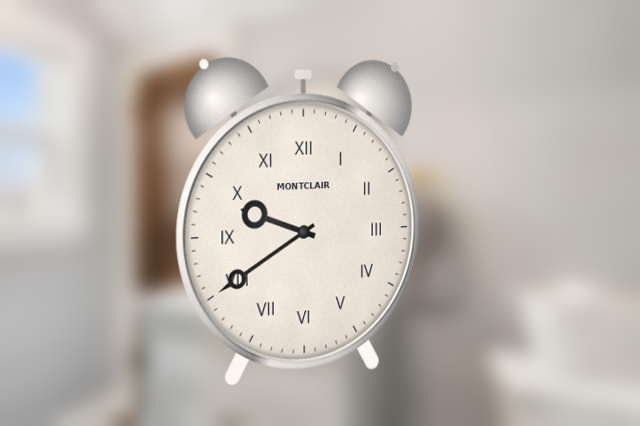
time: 9:40
